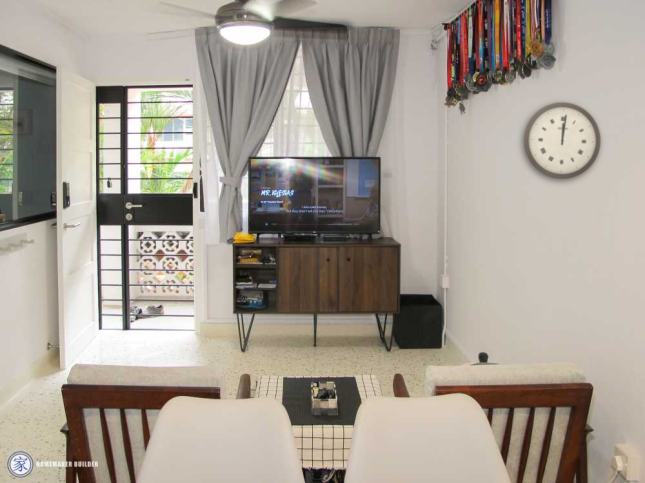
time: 12:01
